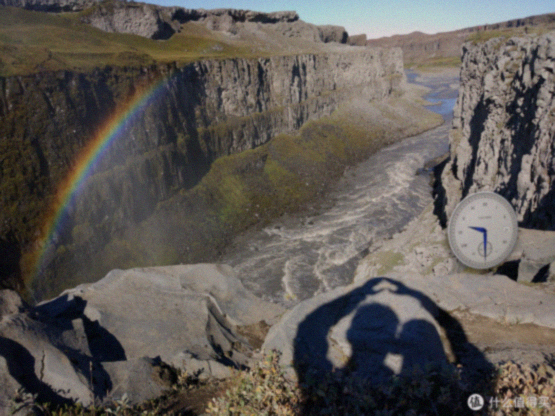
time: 9:30
